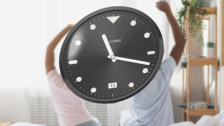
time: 11:18
